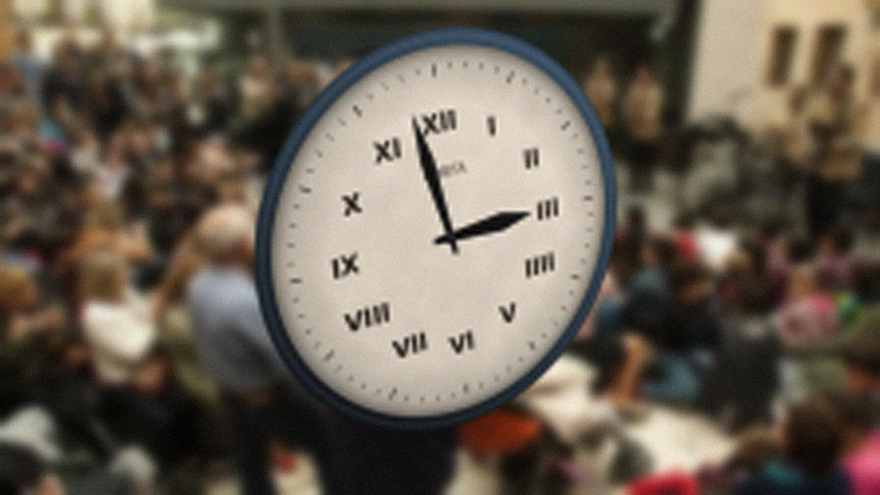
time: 2:58
